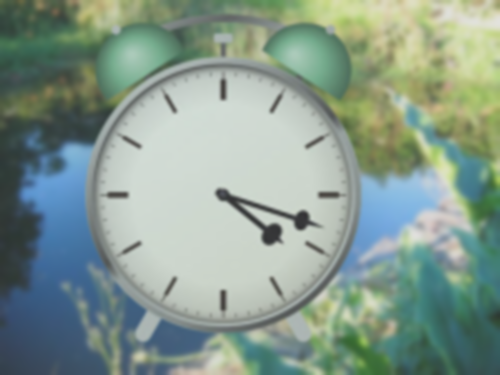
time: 4:18
